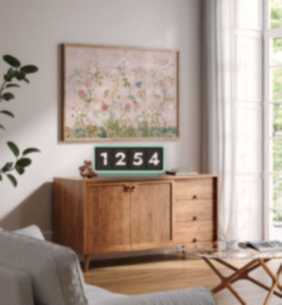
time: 12:54
